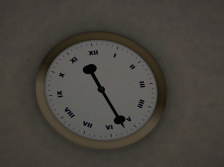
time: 11:27
